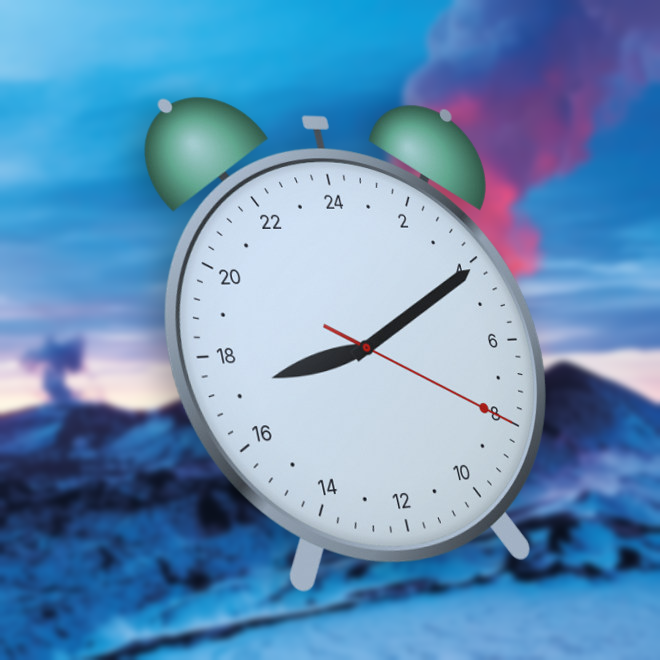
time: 17:10:20
